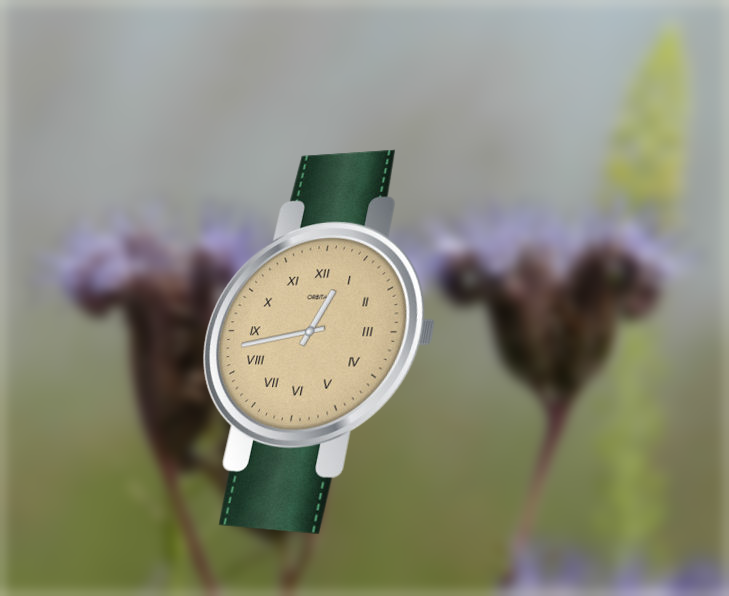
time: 12:43
